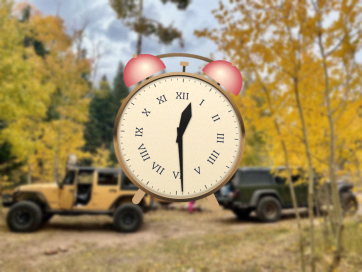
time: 12:29
